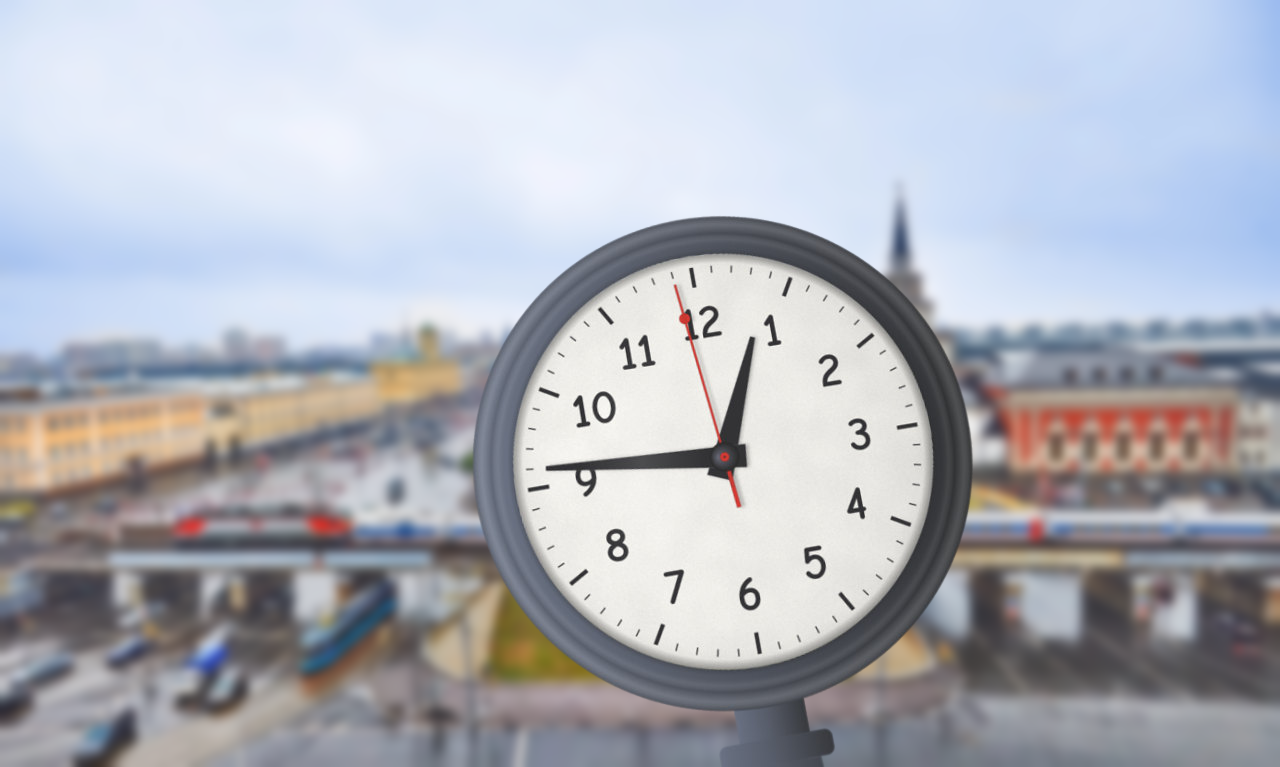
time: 12:45:59
